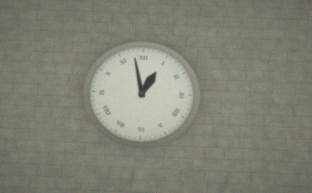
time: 12:58
